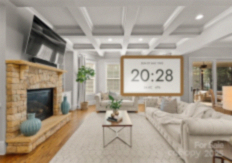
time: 20:28
